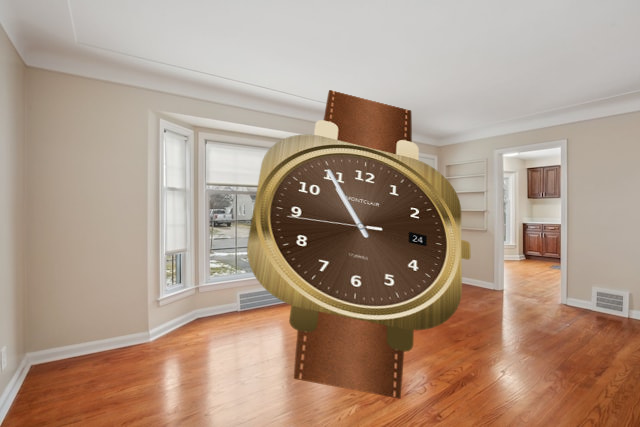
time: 10:54:44
